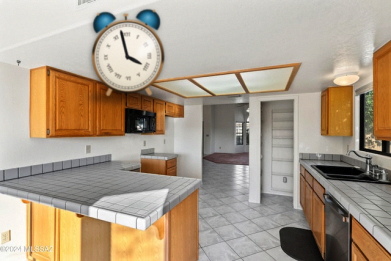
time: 3:58
